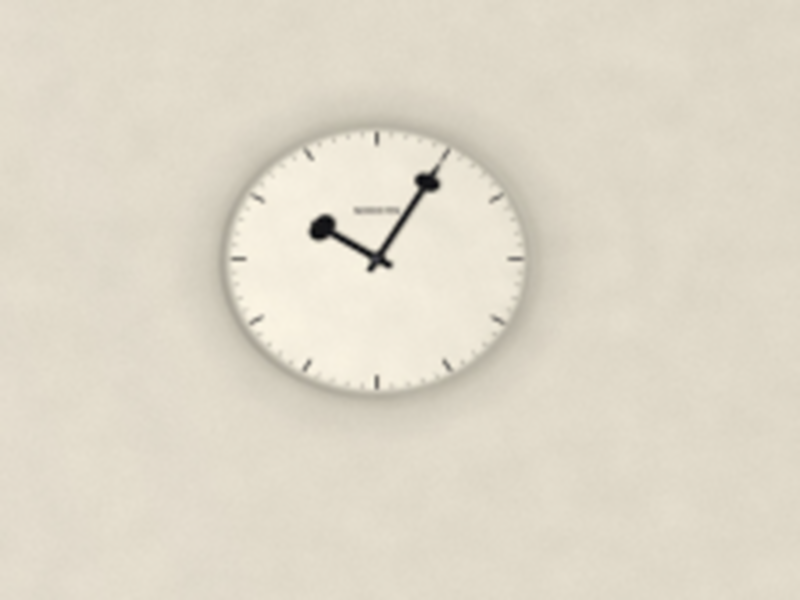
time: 10:05
